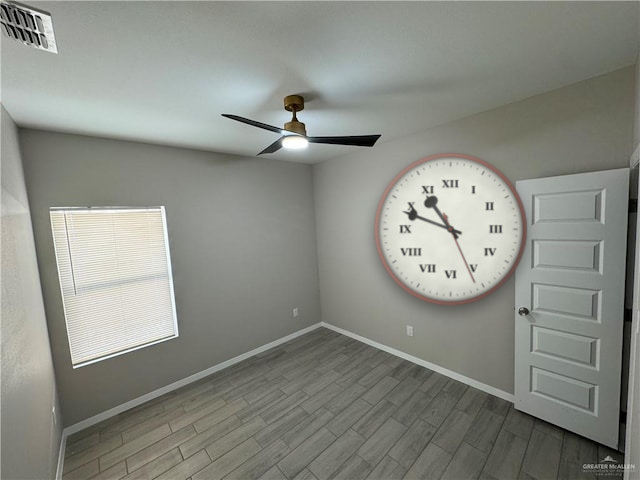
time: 10:48:26
